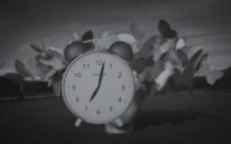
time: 7:02
